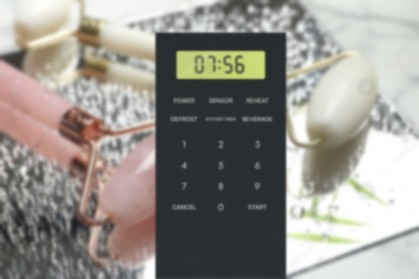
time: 7:56
